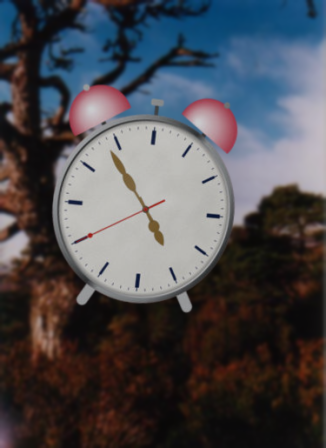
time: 4:53:40
